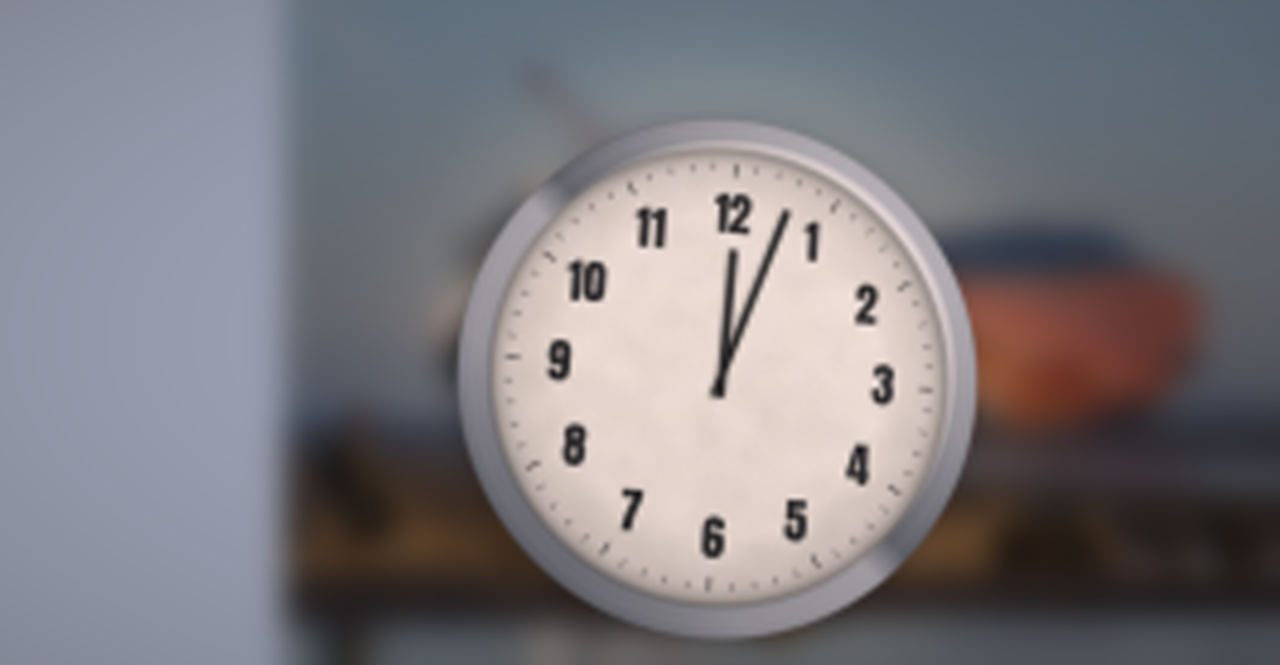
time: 12:03
